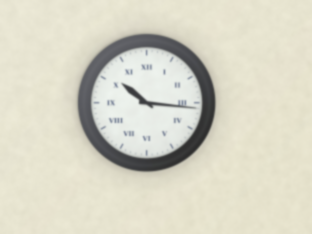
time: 10:16
